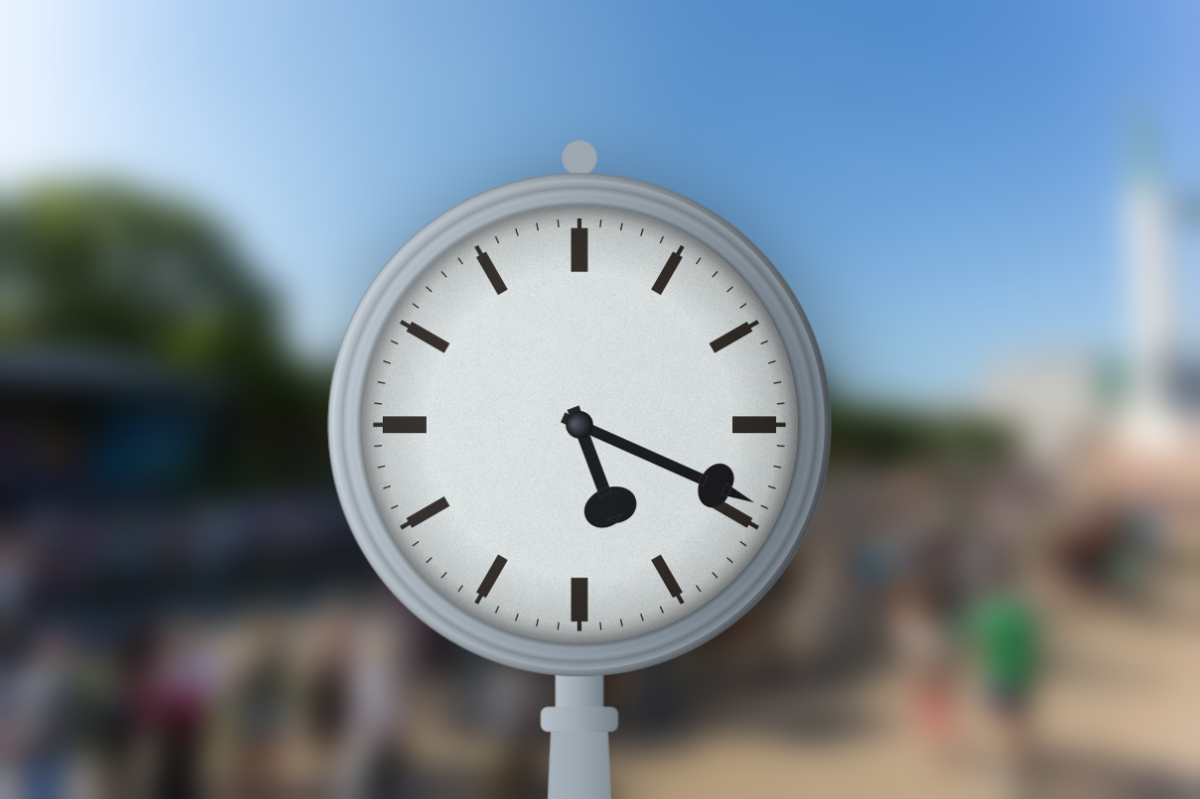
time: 5:19
